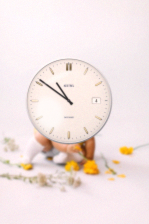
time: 10:51
